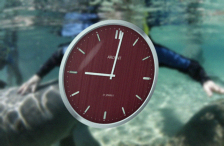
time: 9:01
